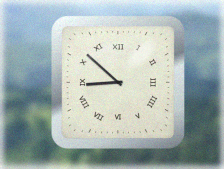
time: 8:52
